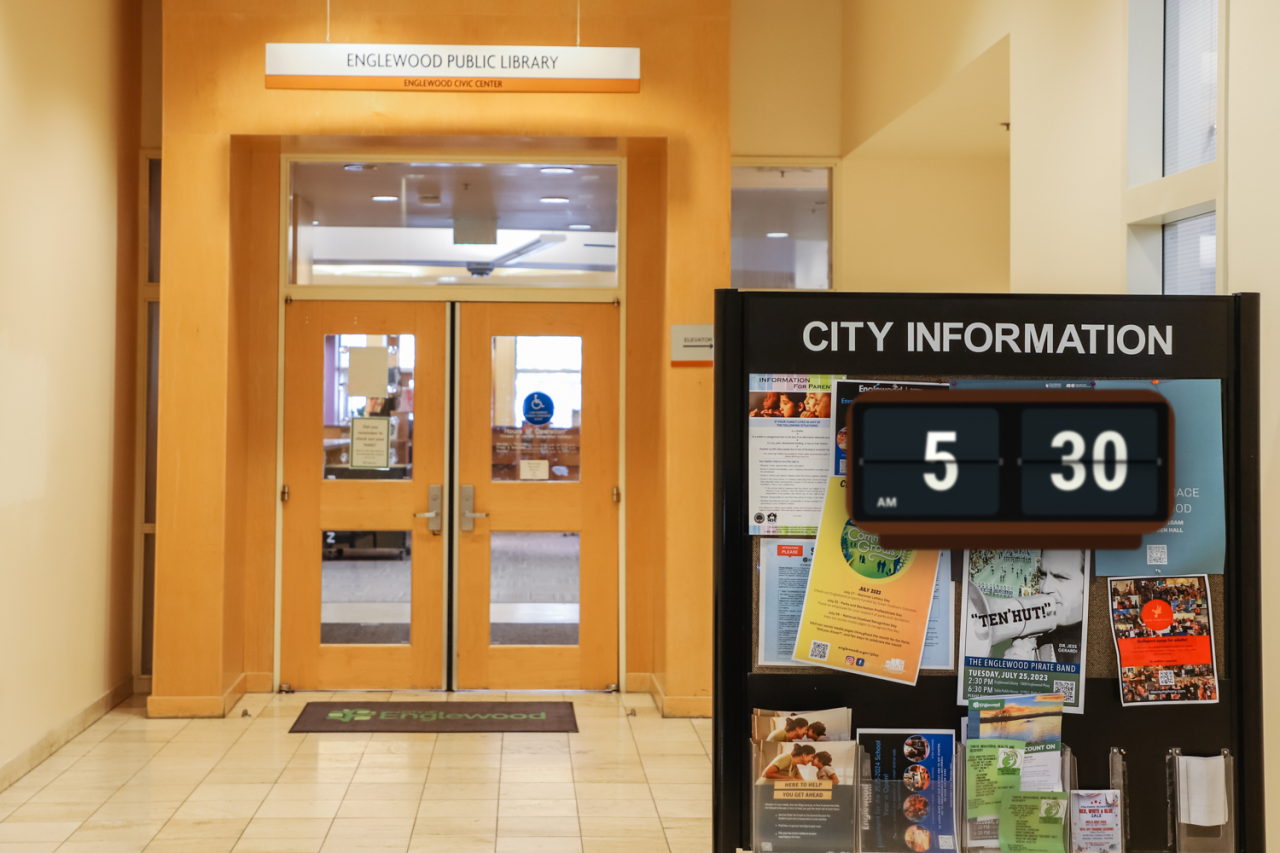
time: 5:30
